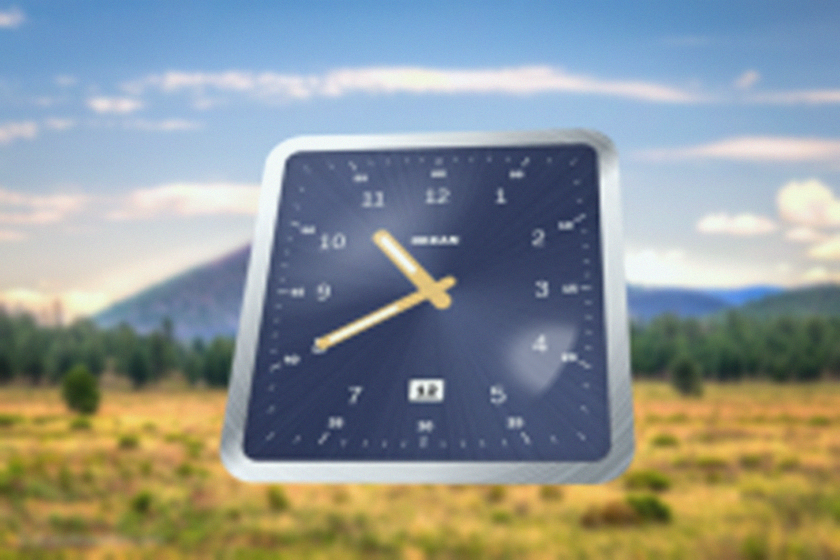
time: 10:40
